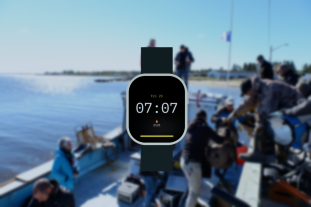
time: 7:07
